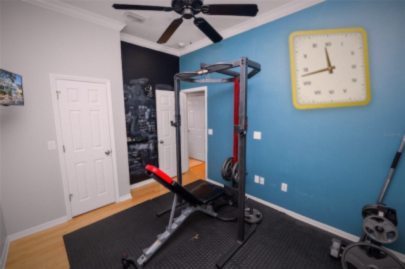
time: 11:43
